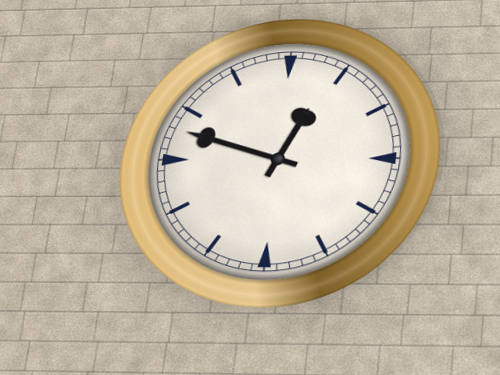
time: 12:48
